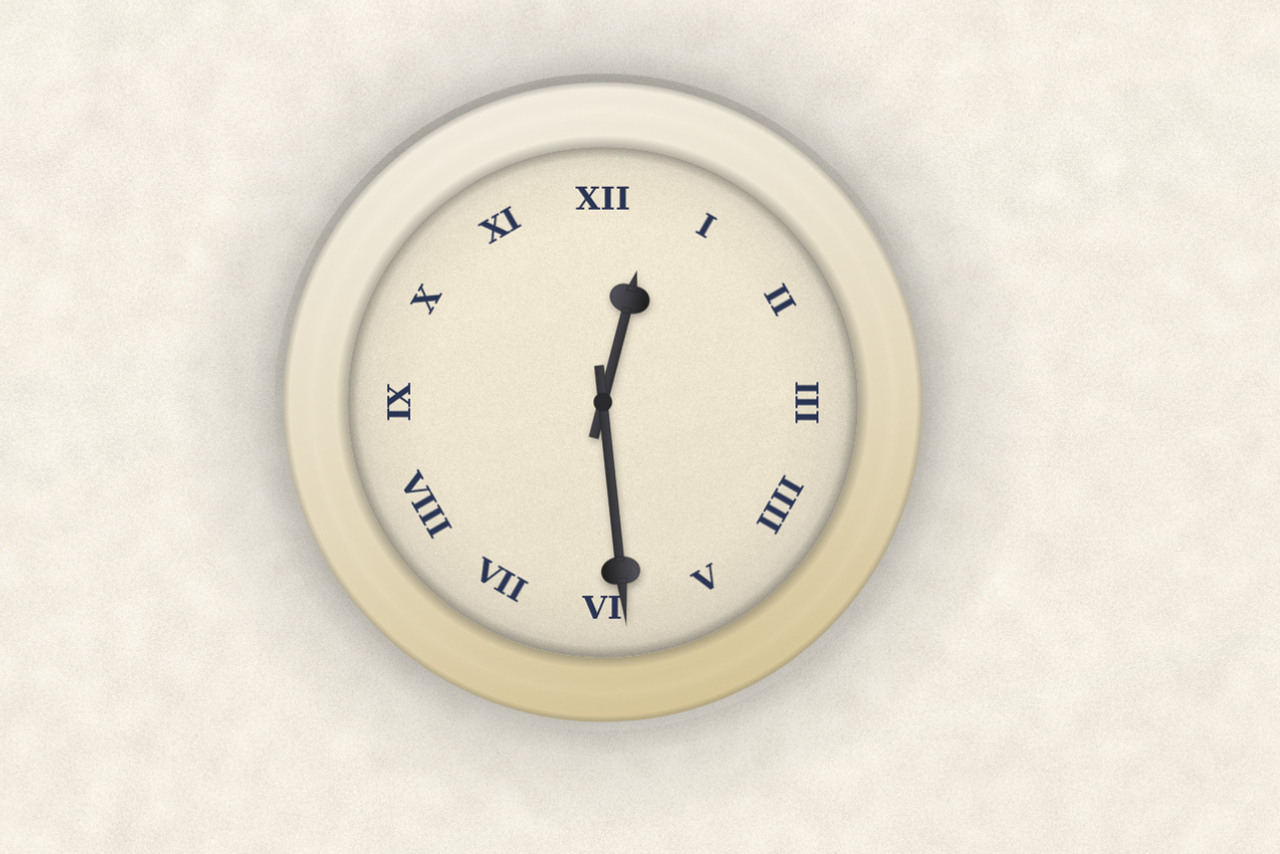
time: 12:29
